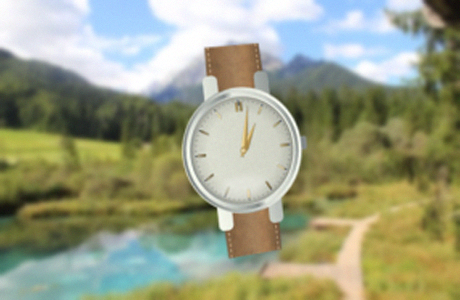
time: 1:02
